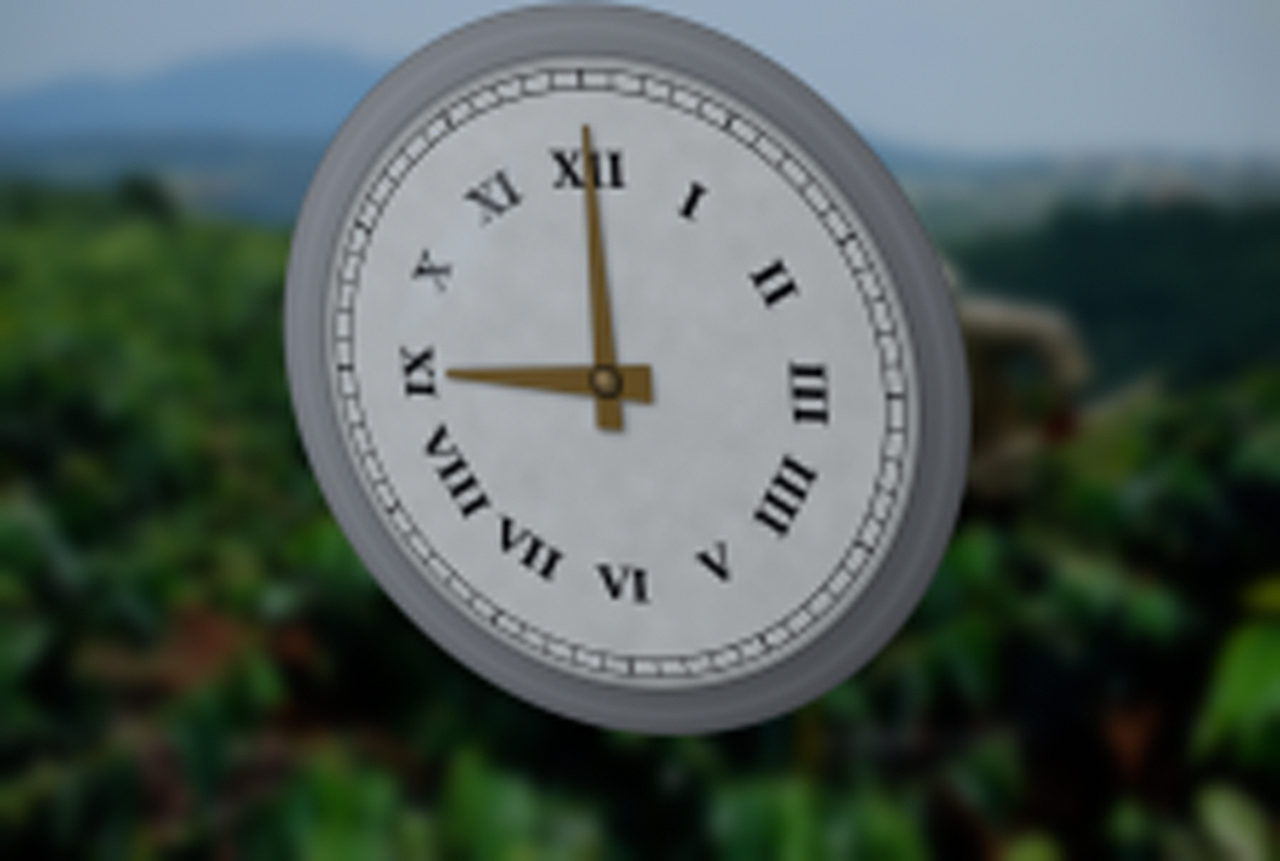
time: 9:00
